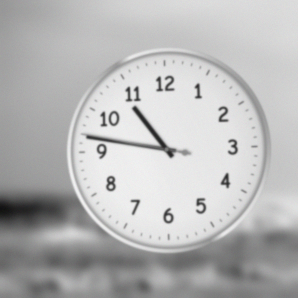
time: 10:46:47
